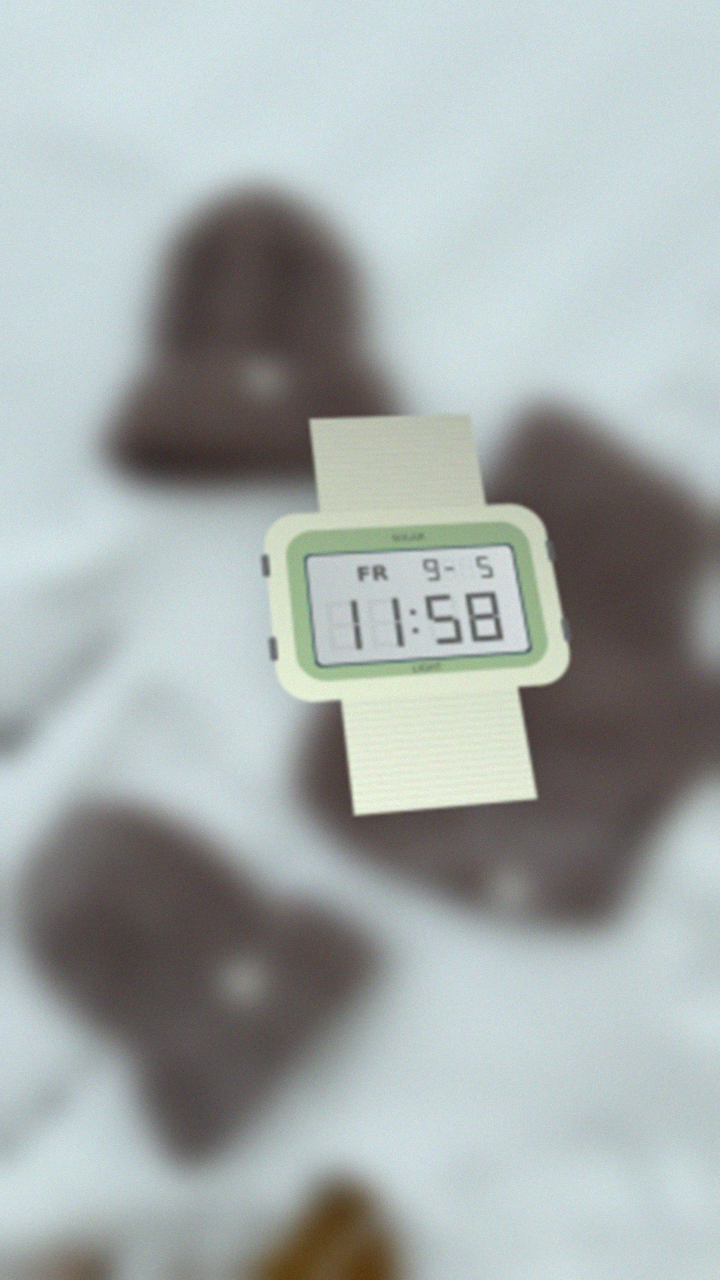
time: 11:58
